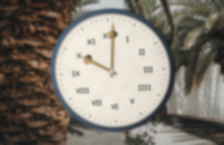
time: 10:01
